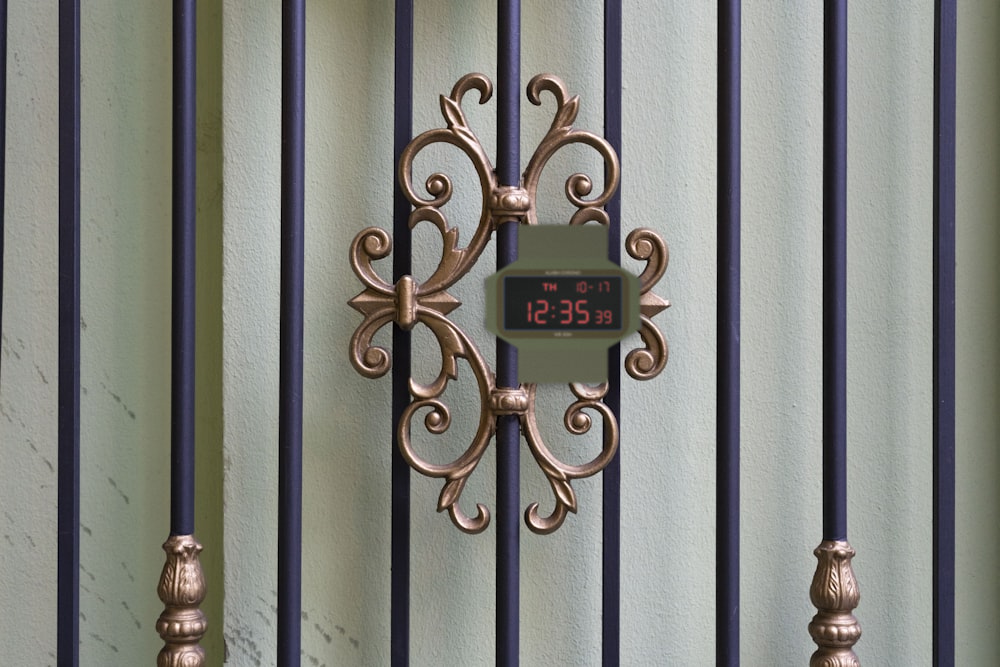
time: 12:35:39
